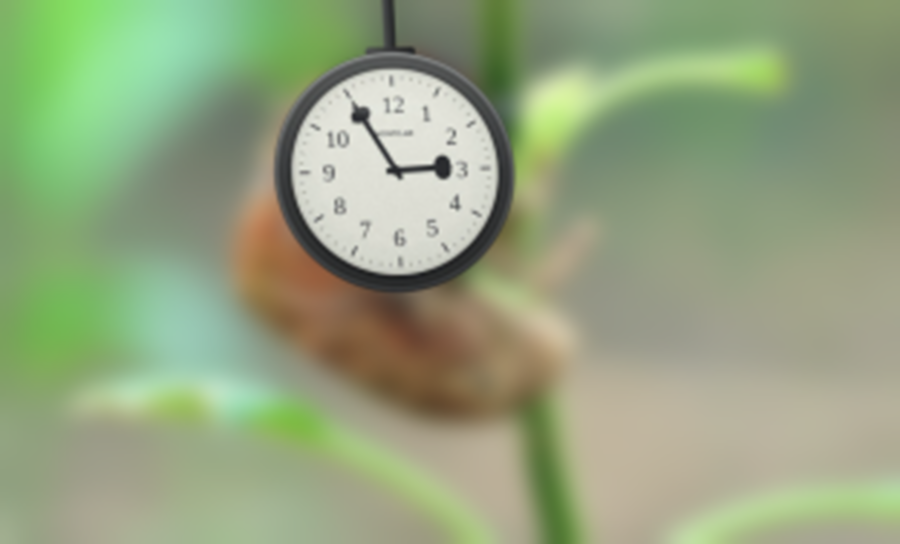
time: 2:55
